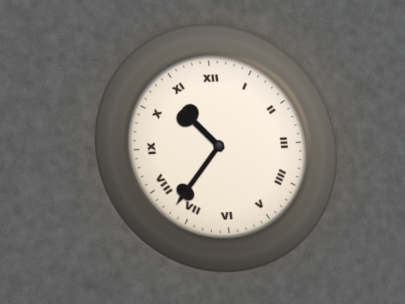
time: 10:37
